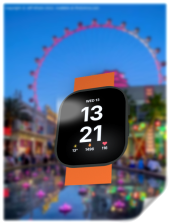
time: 13:21
